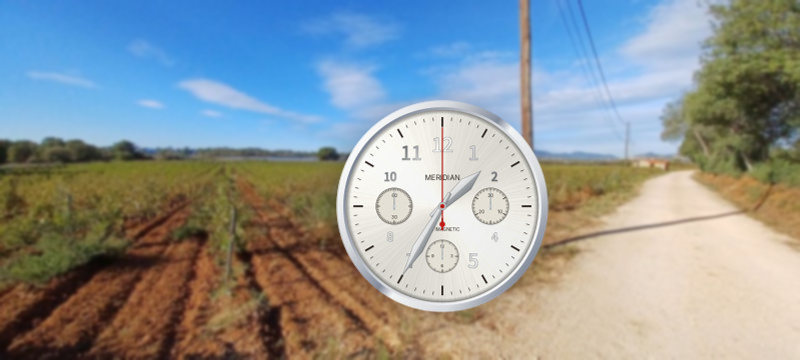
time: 1:35
